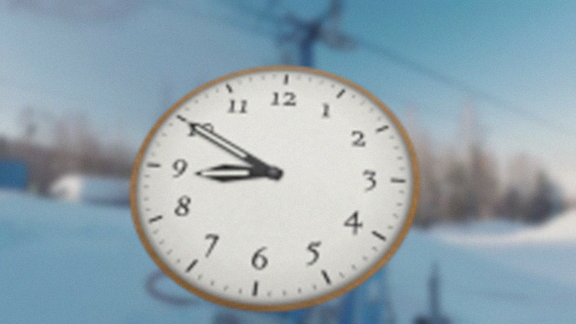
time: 8:50
